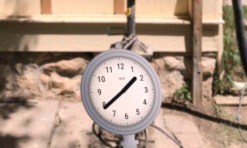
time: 1:39
